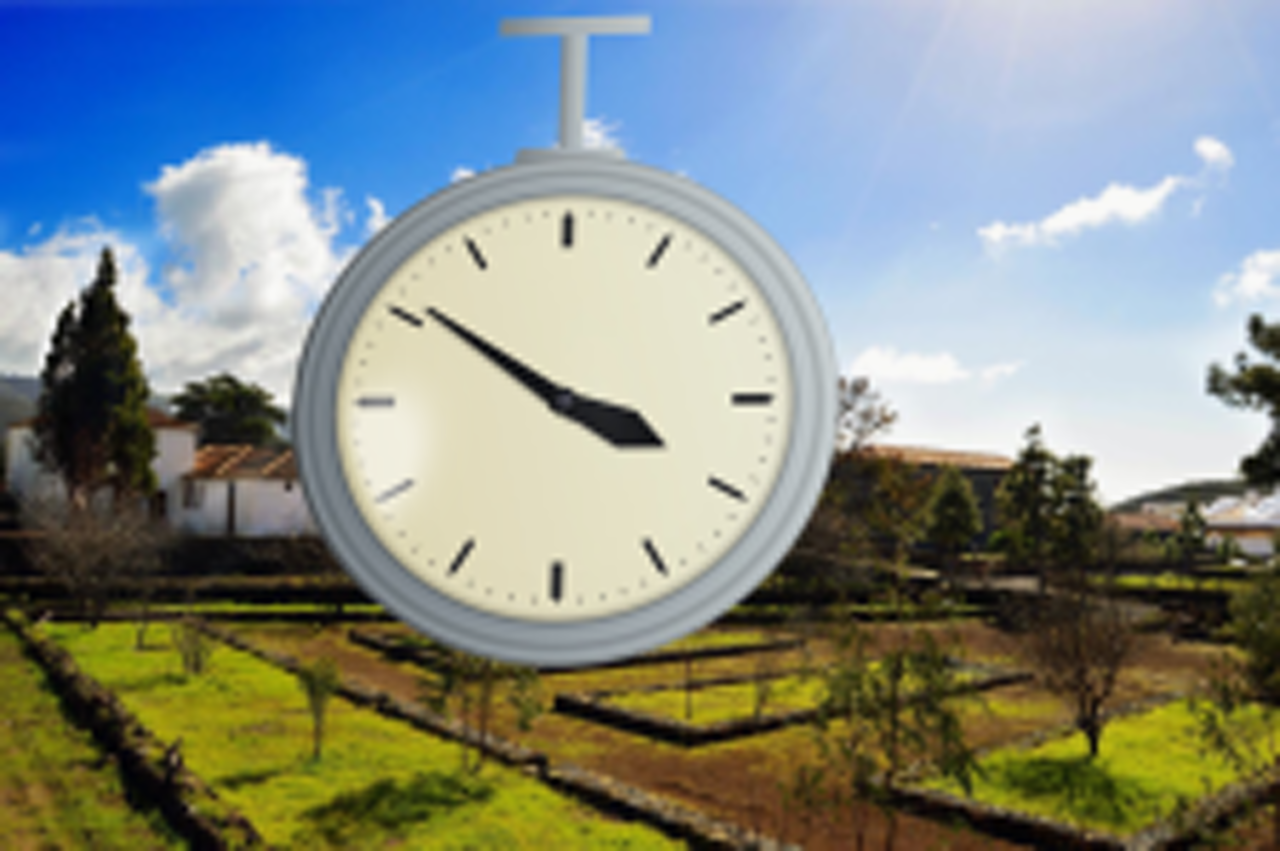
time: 3:51
